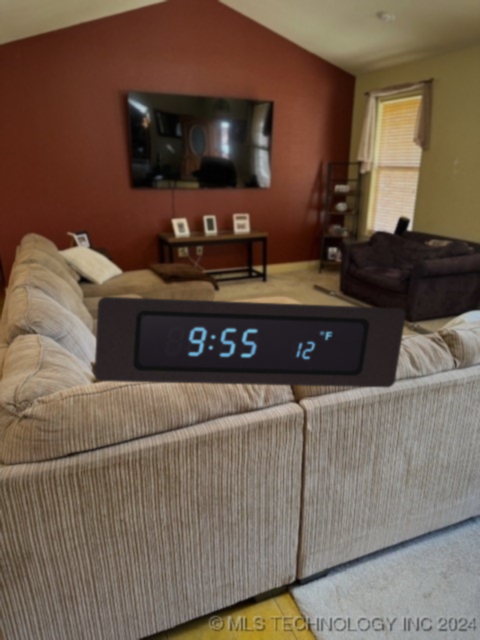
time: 9:55
